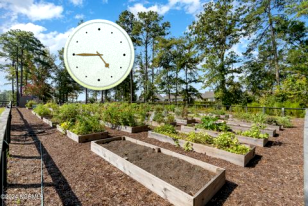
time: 4:45
